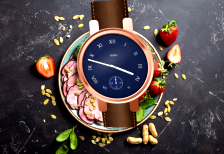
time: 3:48
